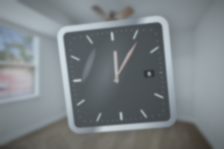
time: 12:06
